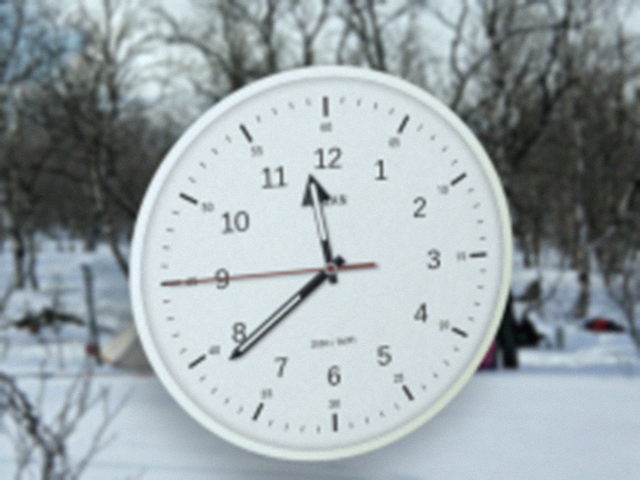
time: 11:38:45
